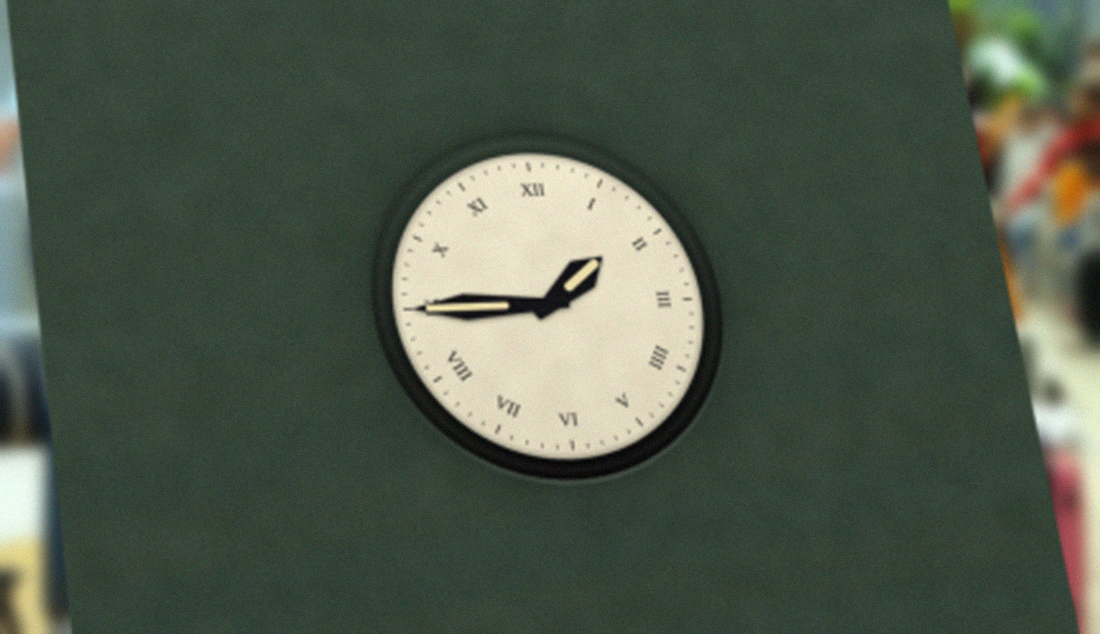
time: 1:45
